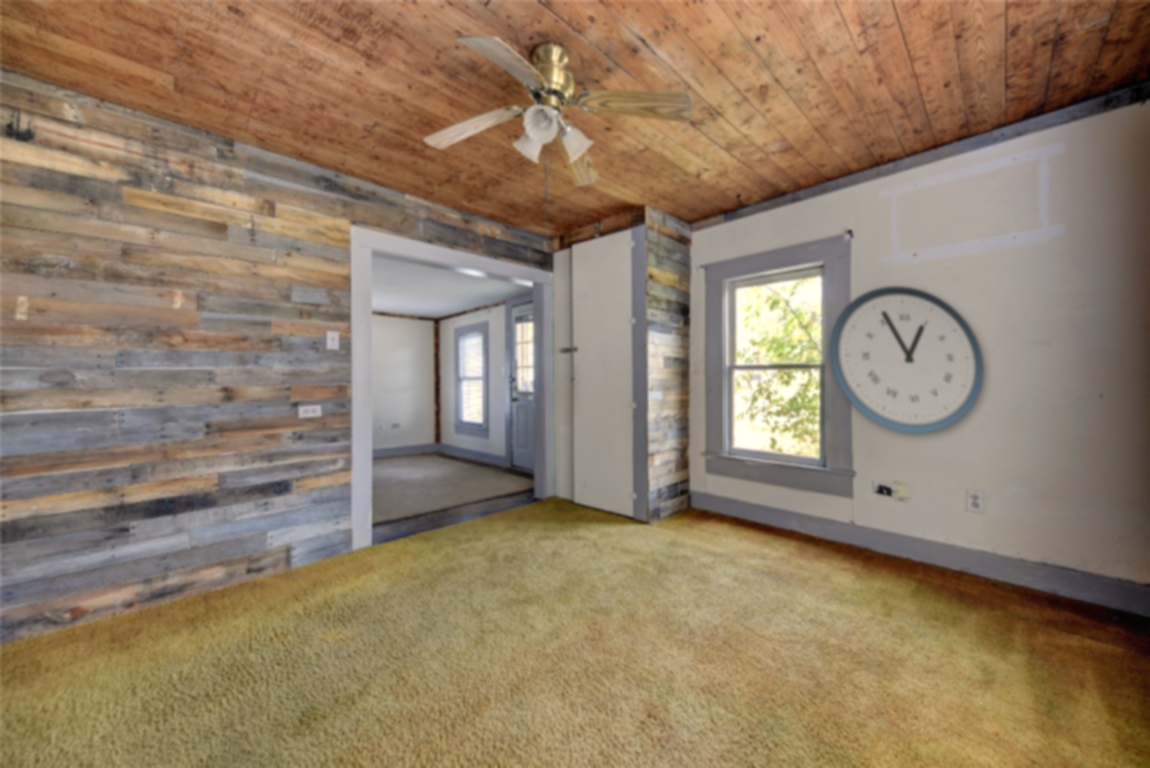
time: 12:56
